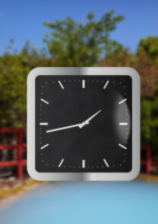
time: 1:43
